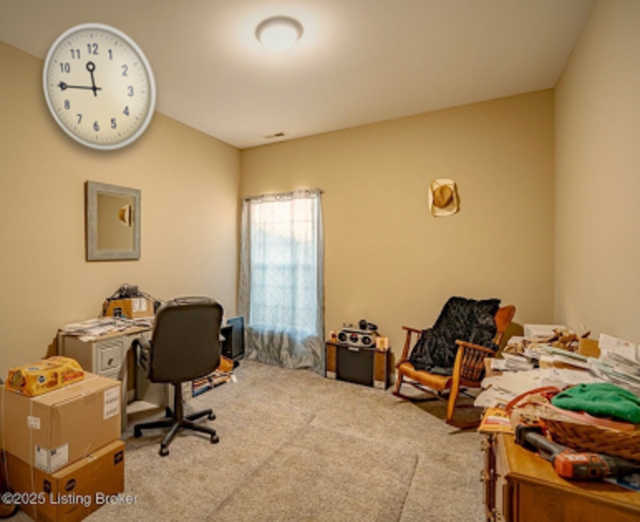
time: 11:45
